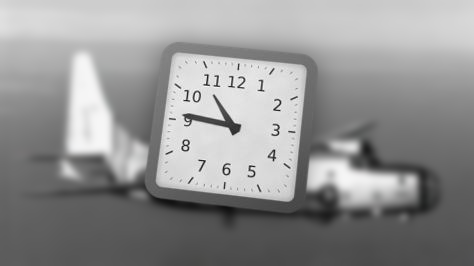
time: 10:46
